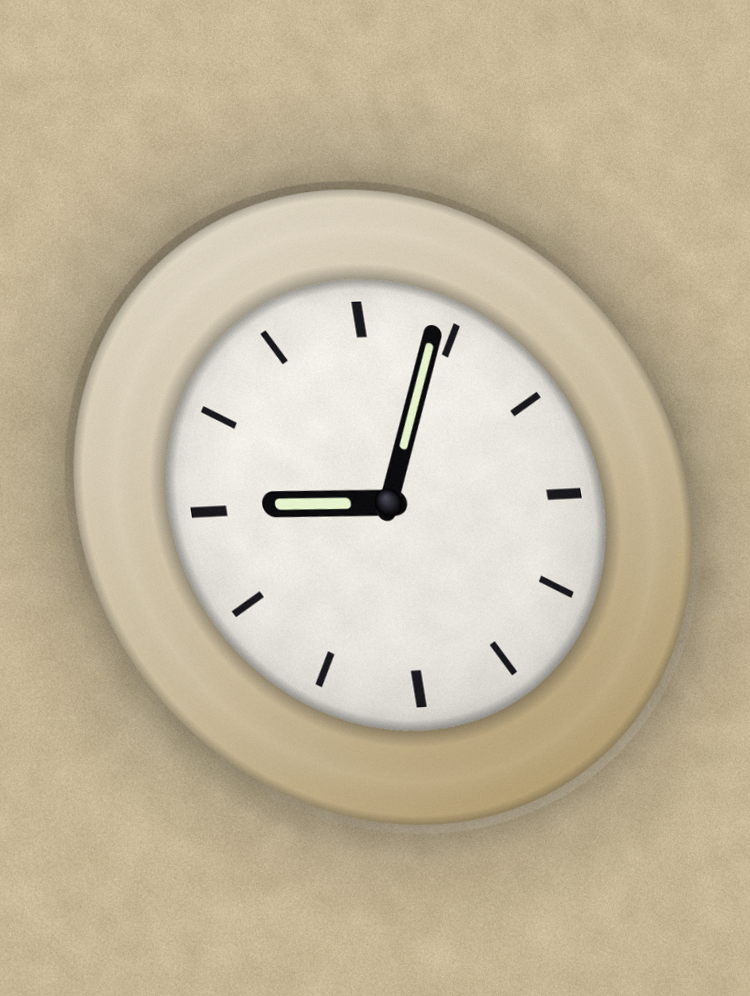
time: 9:04
